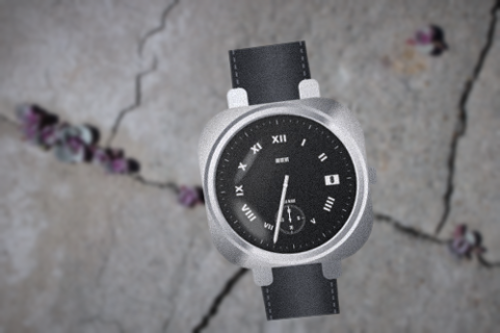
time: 6:33
